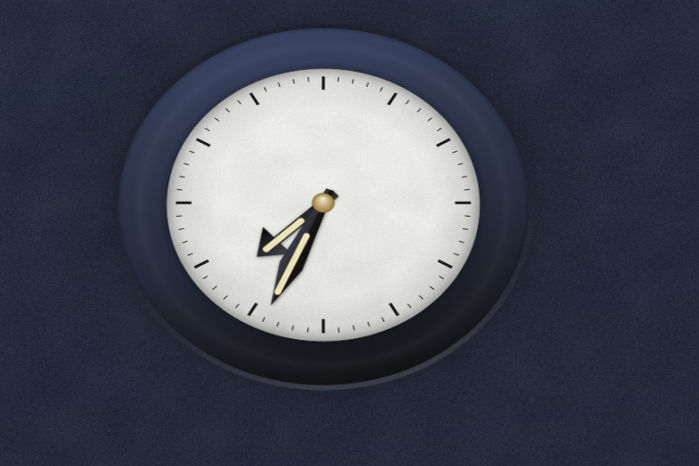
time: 7:34
